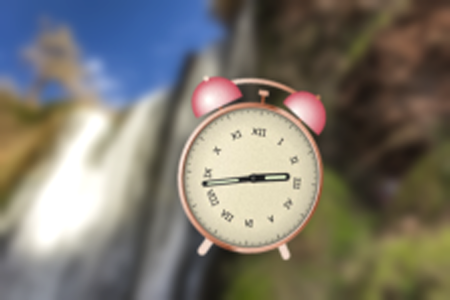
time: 2:43
